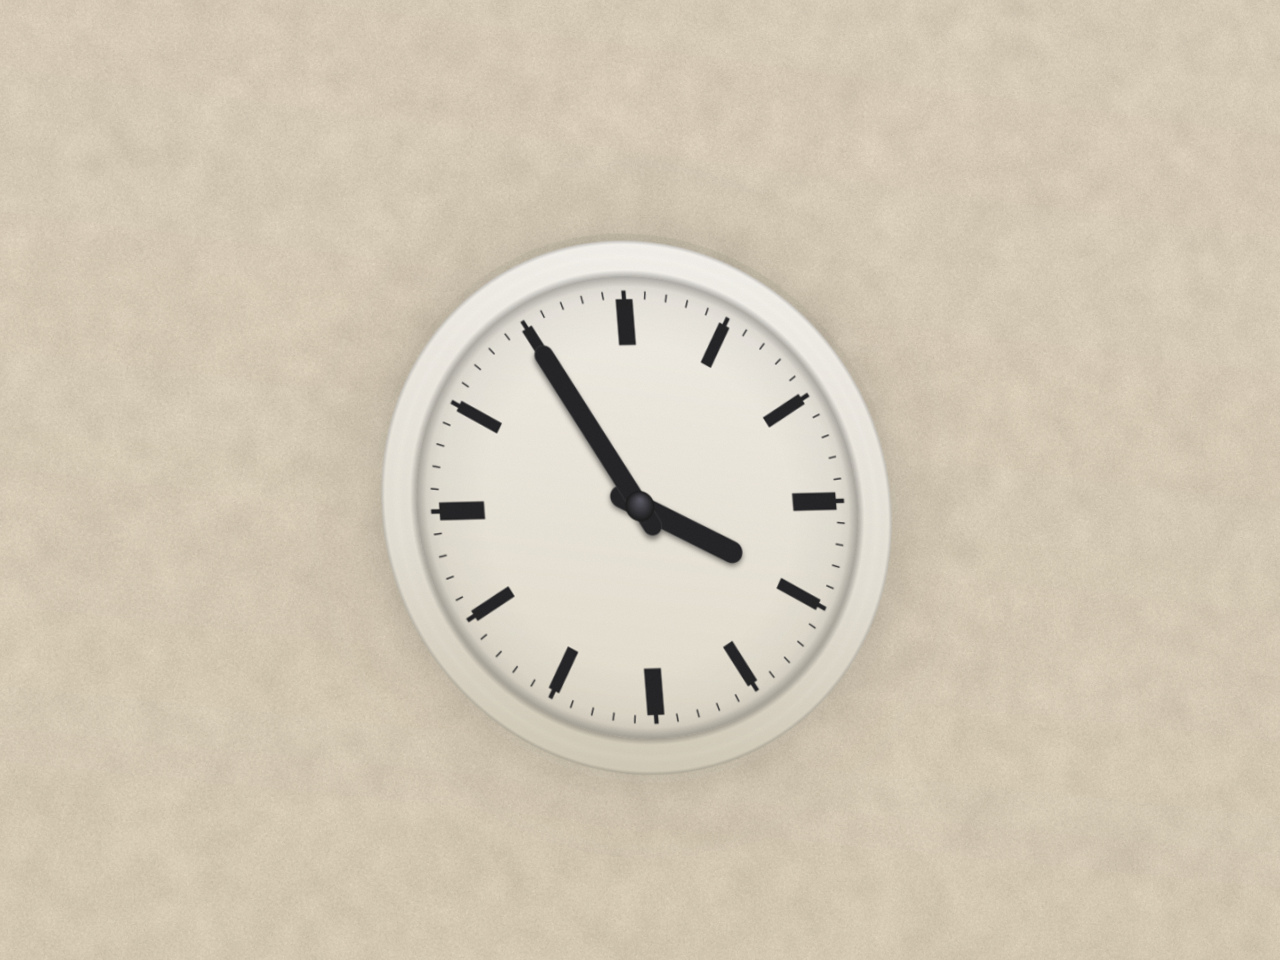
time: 3:55
